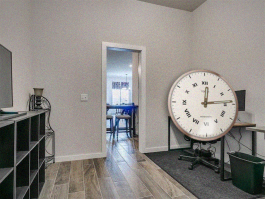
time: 12:14
